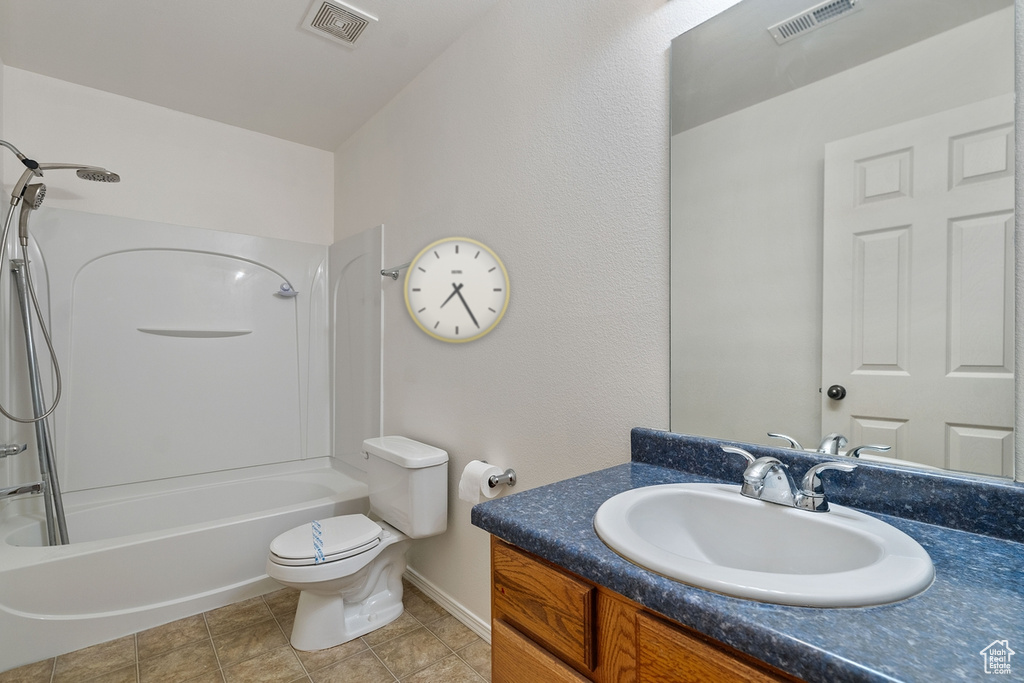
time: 7:25
